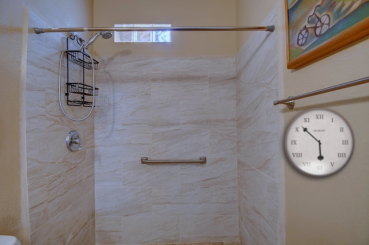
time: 5:52
